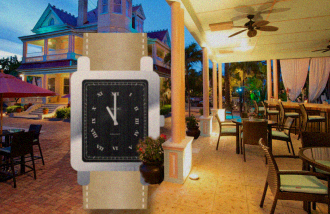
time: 11:00
